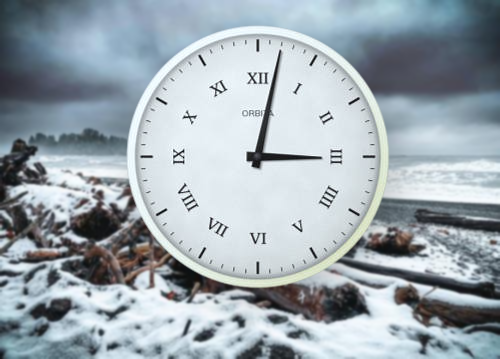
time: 3:02
